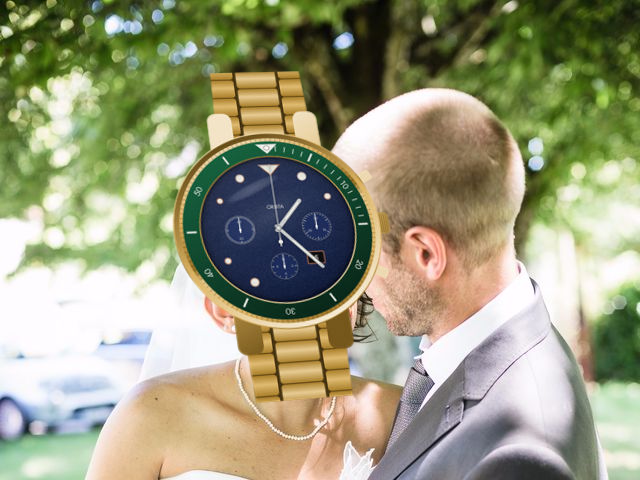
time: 1:23
